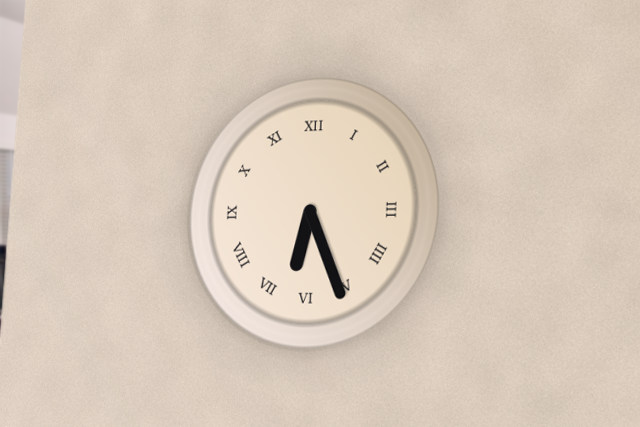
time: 6:26
